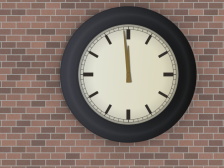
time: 11:59
